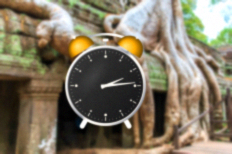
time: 2:14
